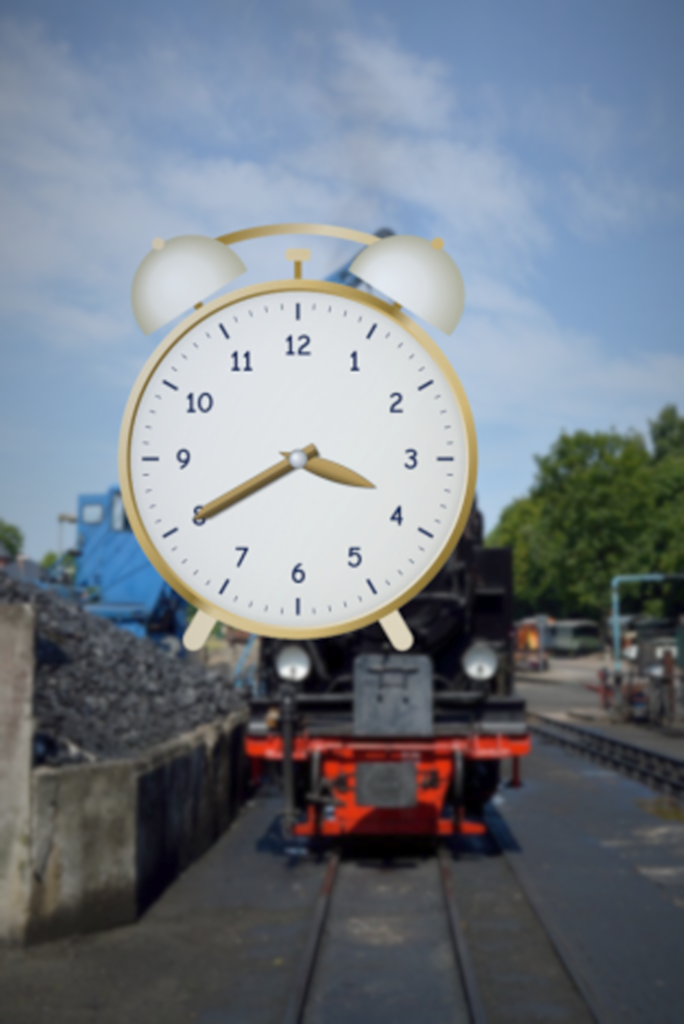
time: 3:40
